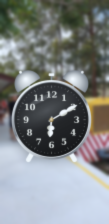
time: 6:10
